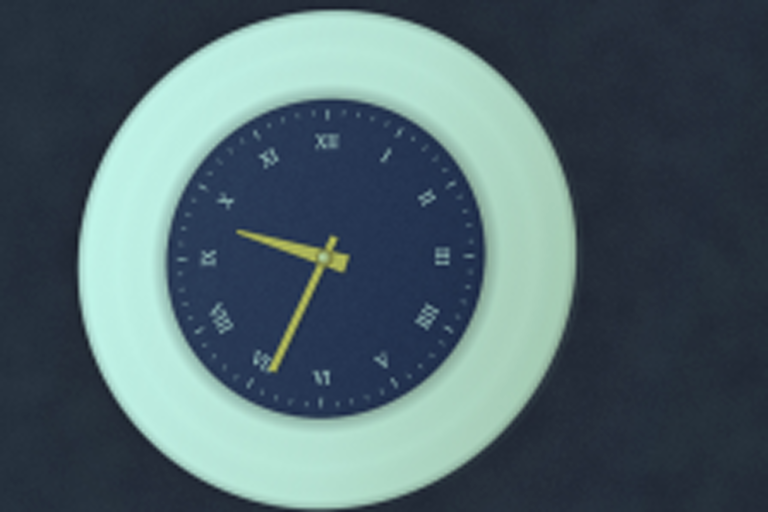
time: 9:34
